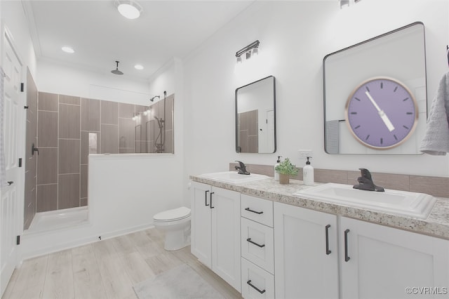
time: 4:54
